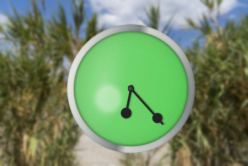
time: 6:23
